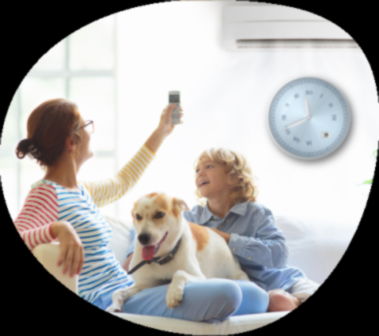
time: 11:41
